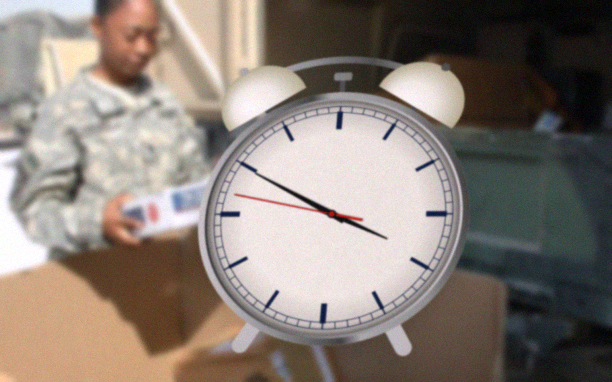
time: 3:49:47
